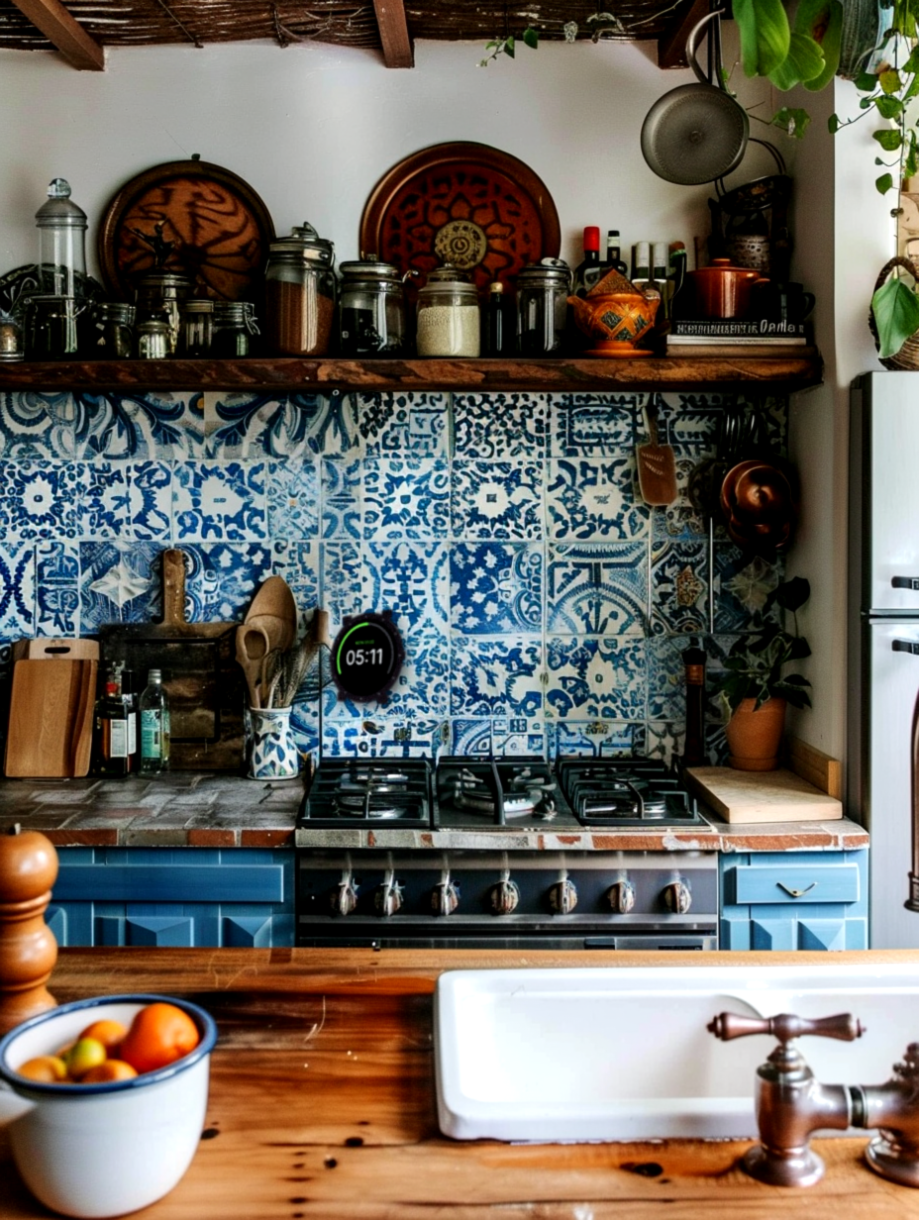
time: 5:11
